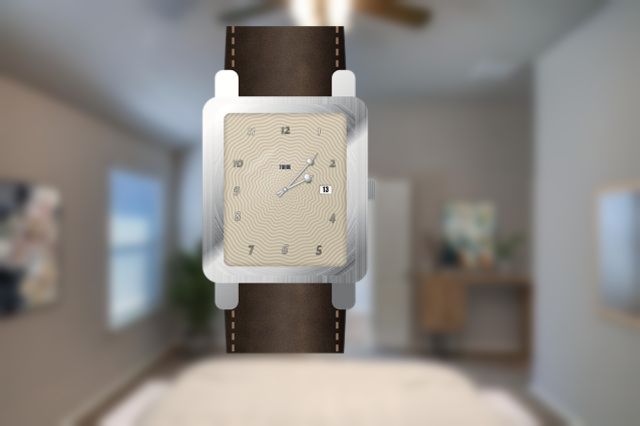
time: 2:07
